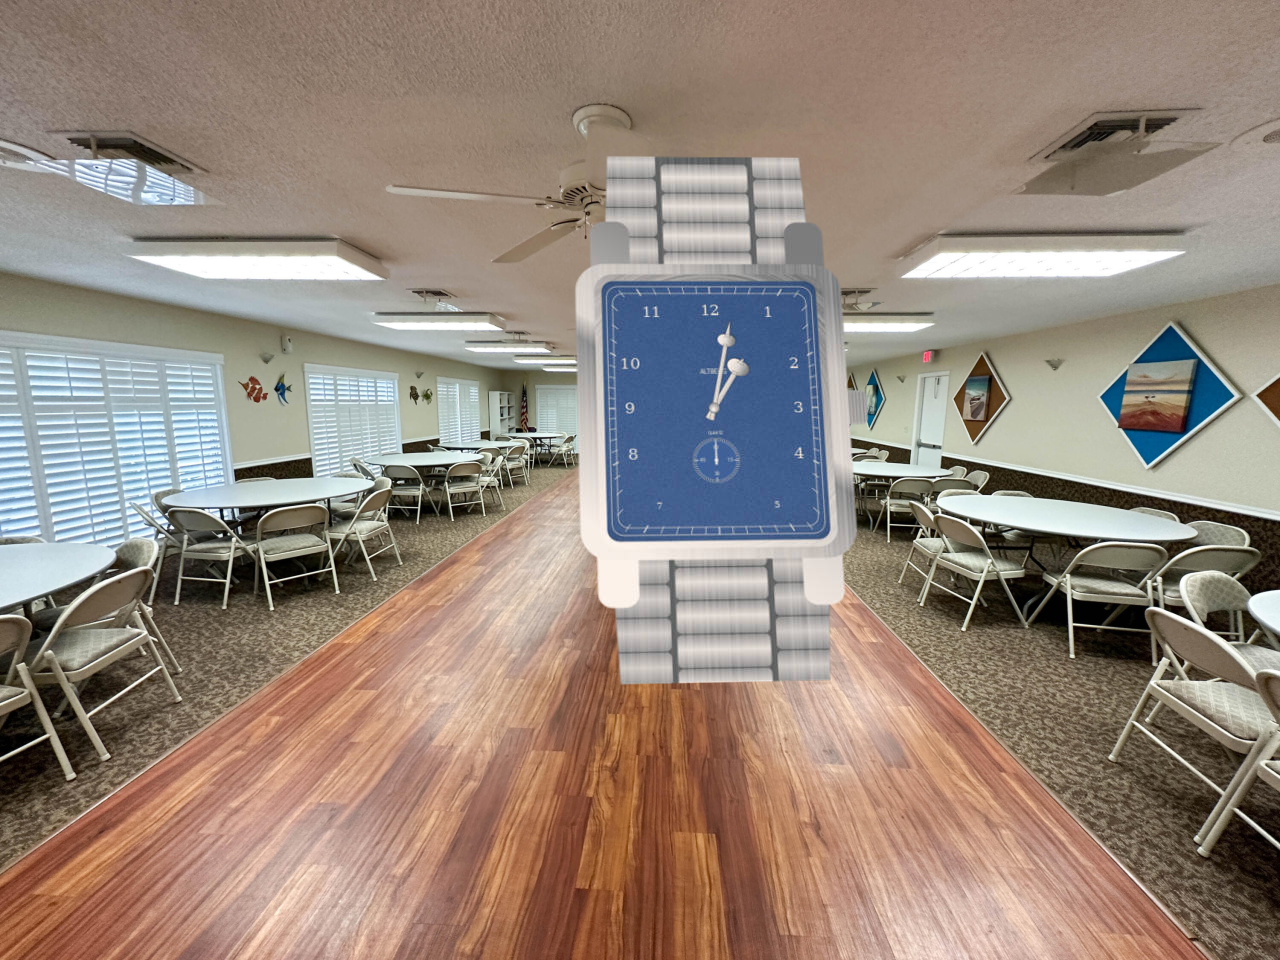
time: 1:02
